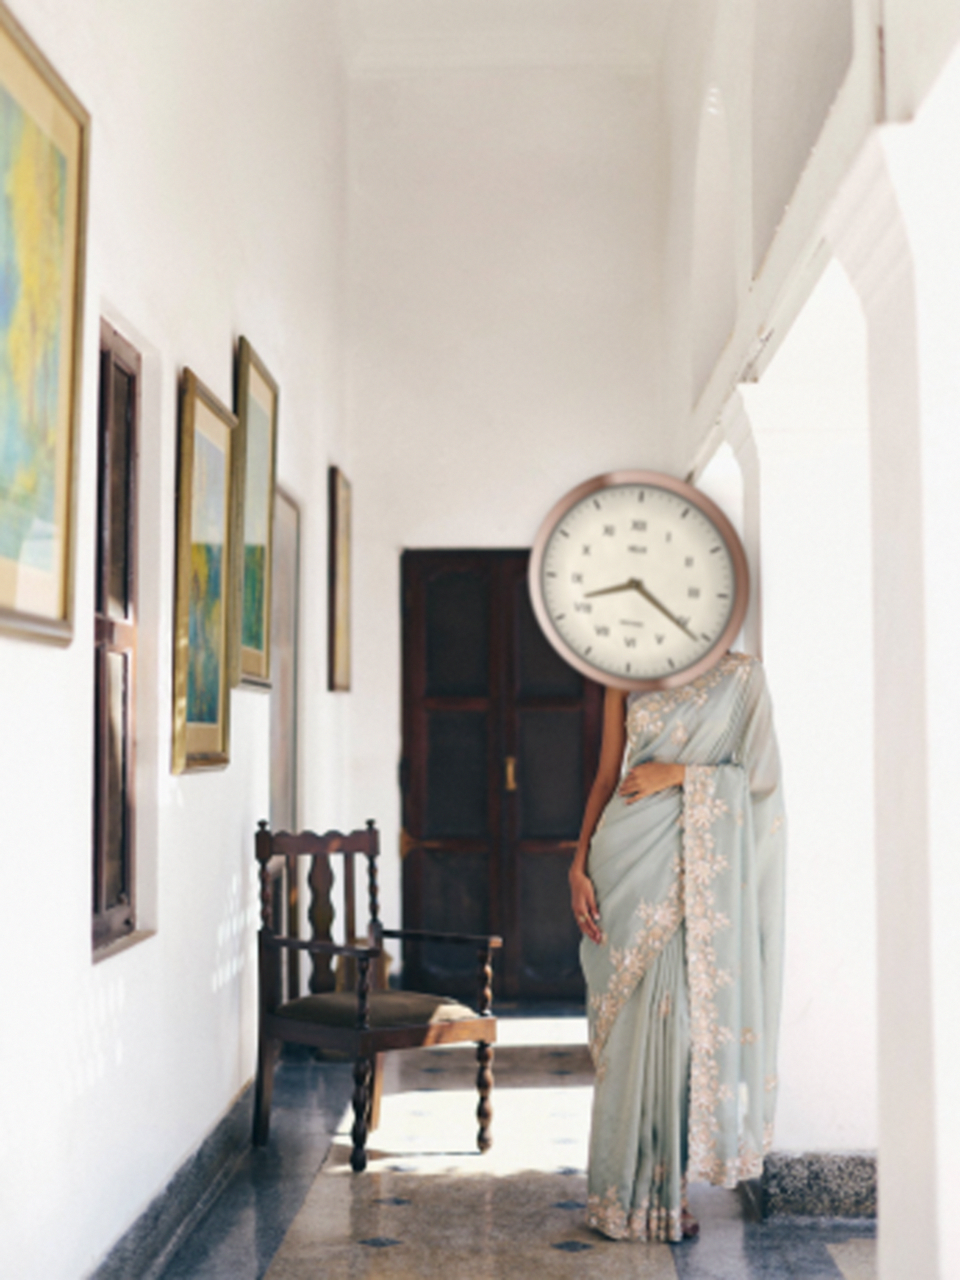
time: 8:21
